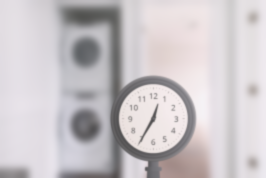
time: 12:35
